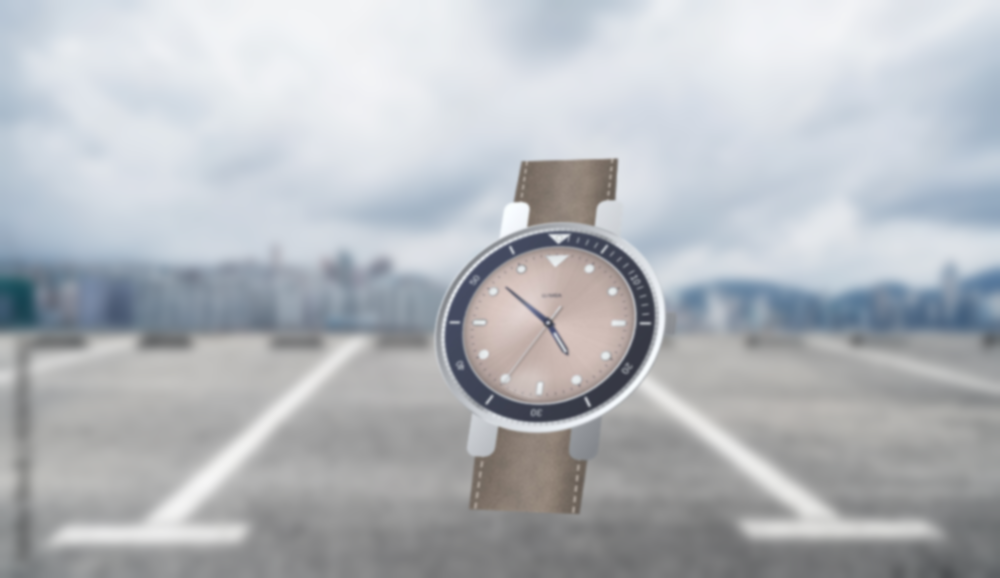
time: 4:51:35
